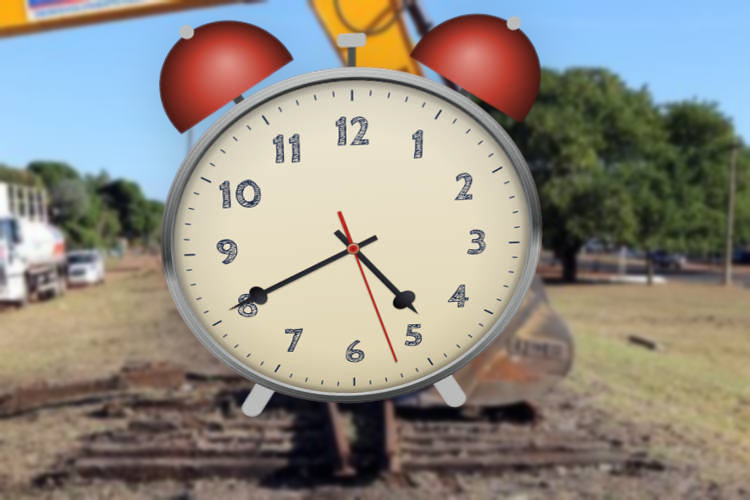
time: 4:40:27
